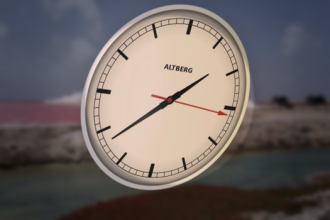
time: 1:38:16
